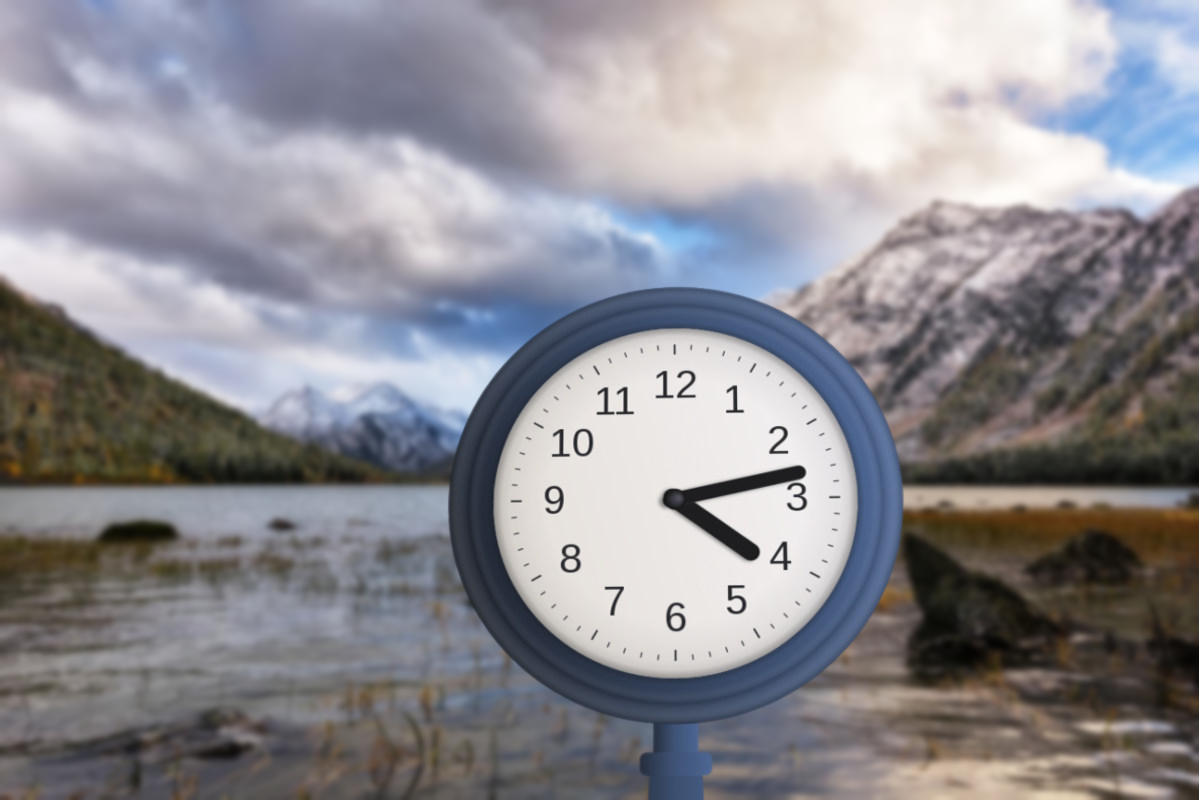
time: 4:13
